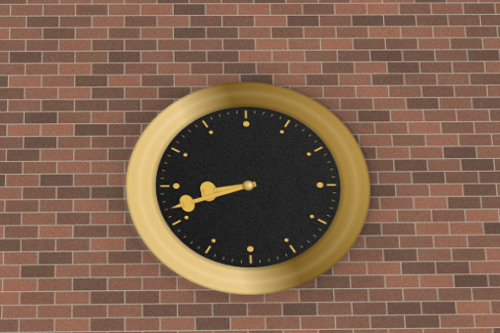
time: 8:42
